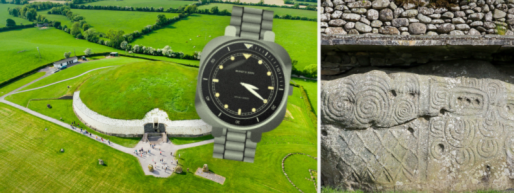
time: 3:20
